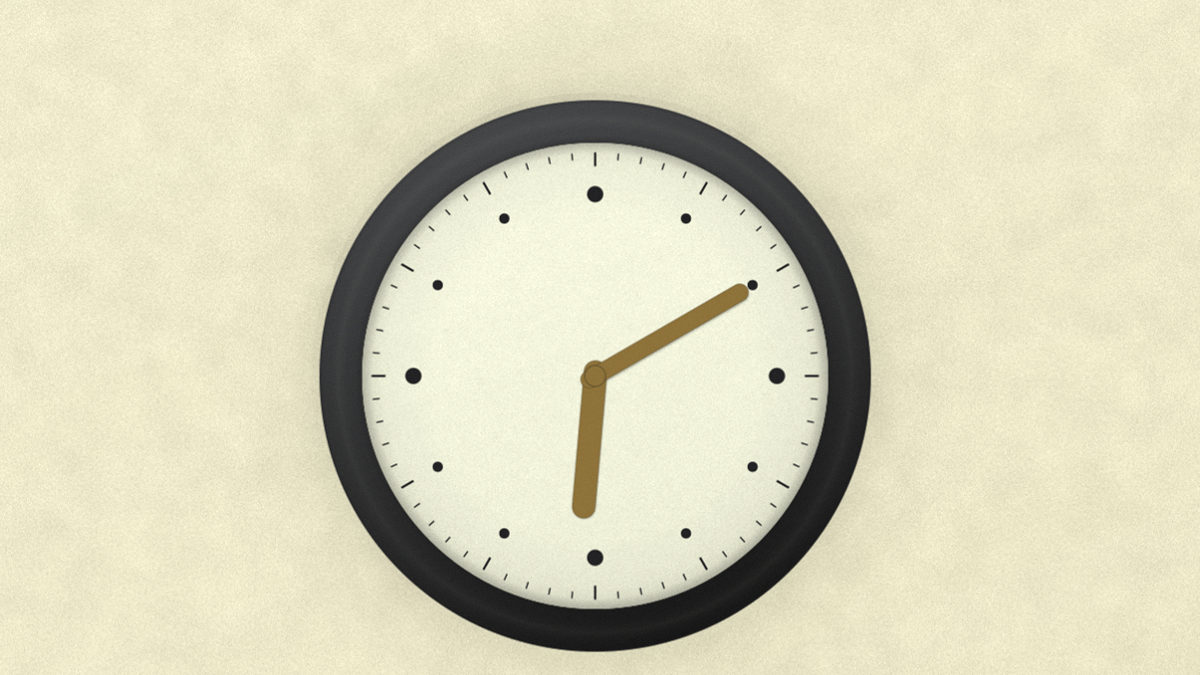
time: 6:10
